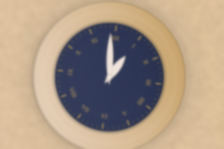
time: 12:59
